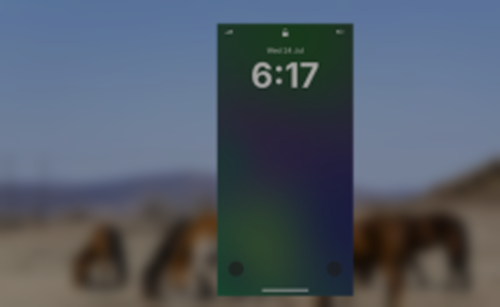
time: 6:17
